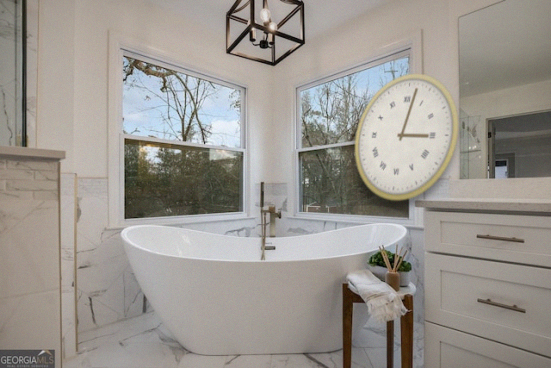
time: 3:02
